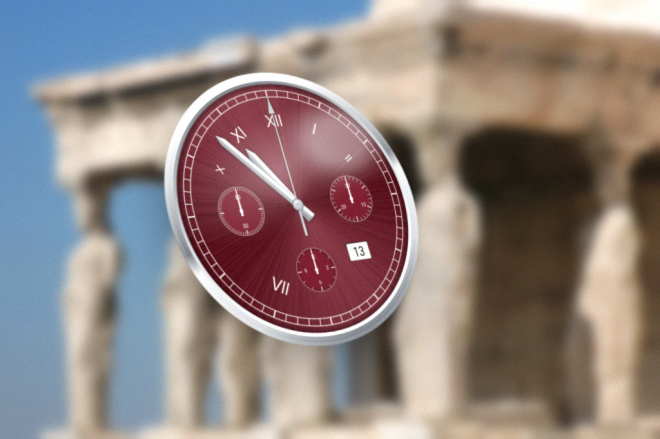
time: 10:53
